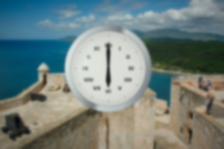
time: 6:00
